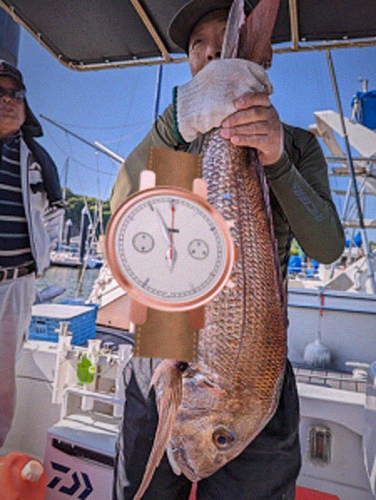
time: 5:56
